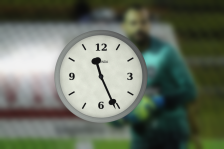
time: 11:26
